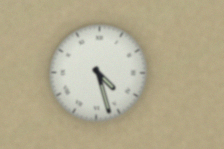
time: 4:27
